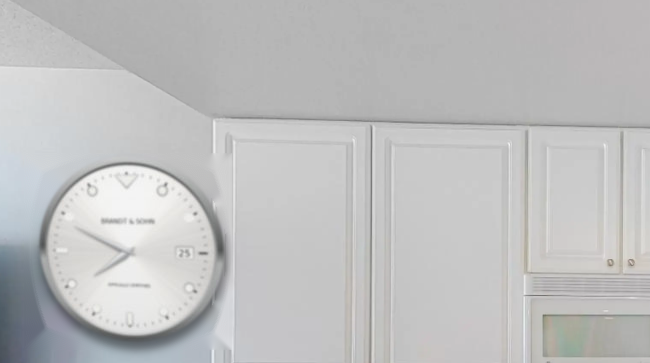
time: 7:49
